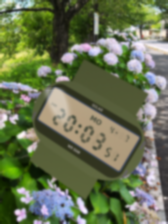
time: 20:03
